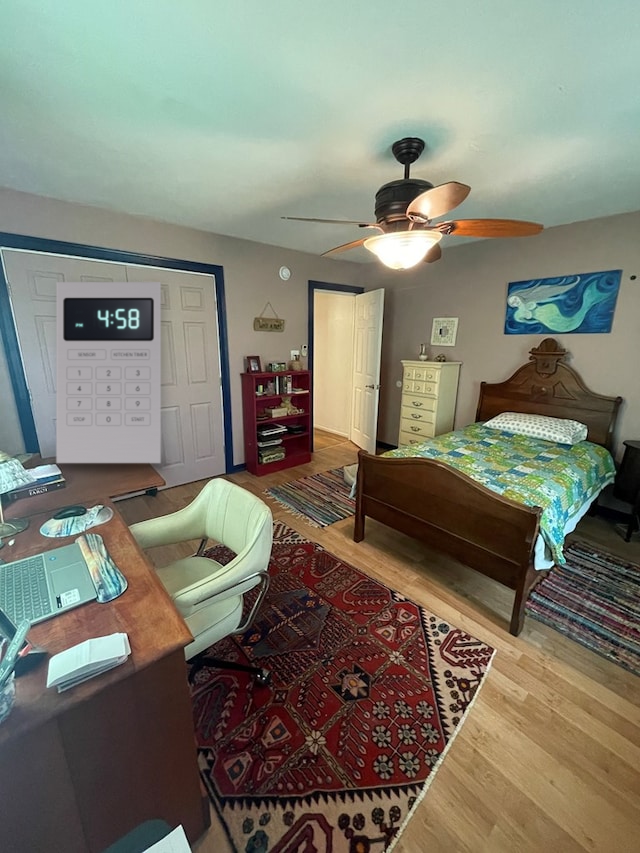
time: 4:58
